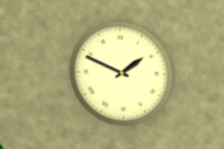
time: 1:49
